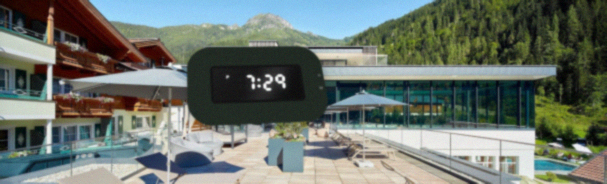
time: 7:29
